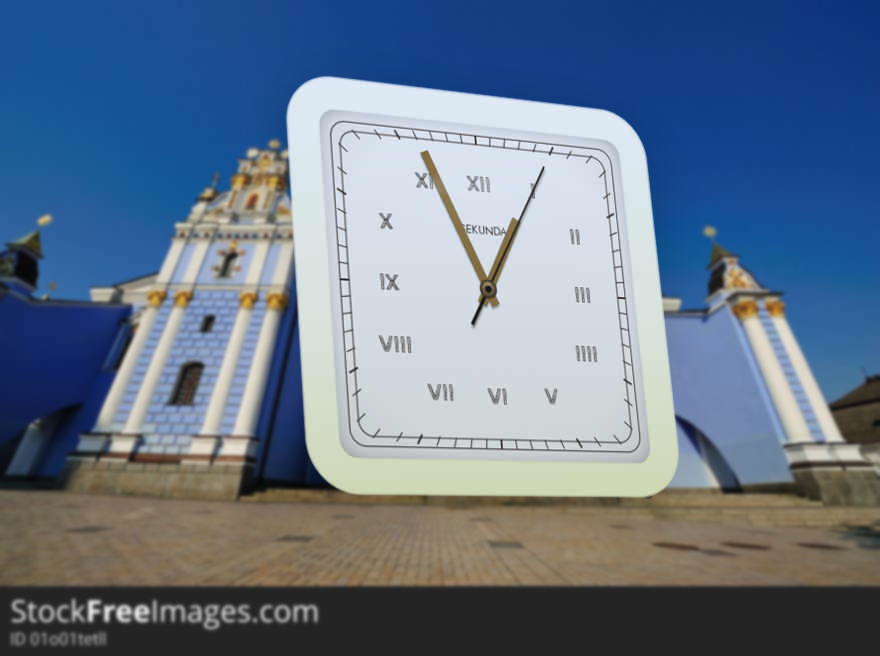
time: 12:56:05
